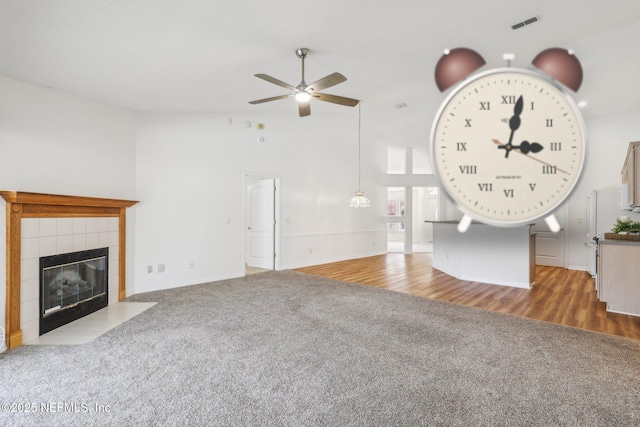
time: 3:02:19
